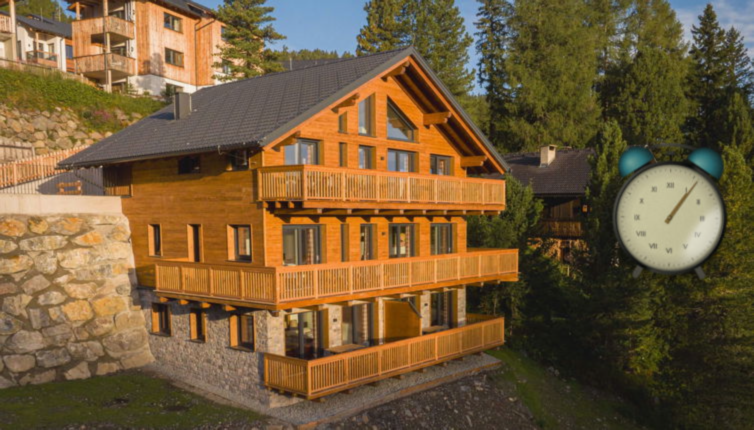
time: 1:06
